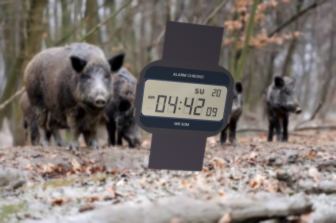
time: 4:42:09
